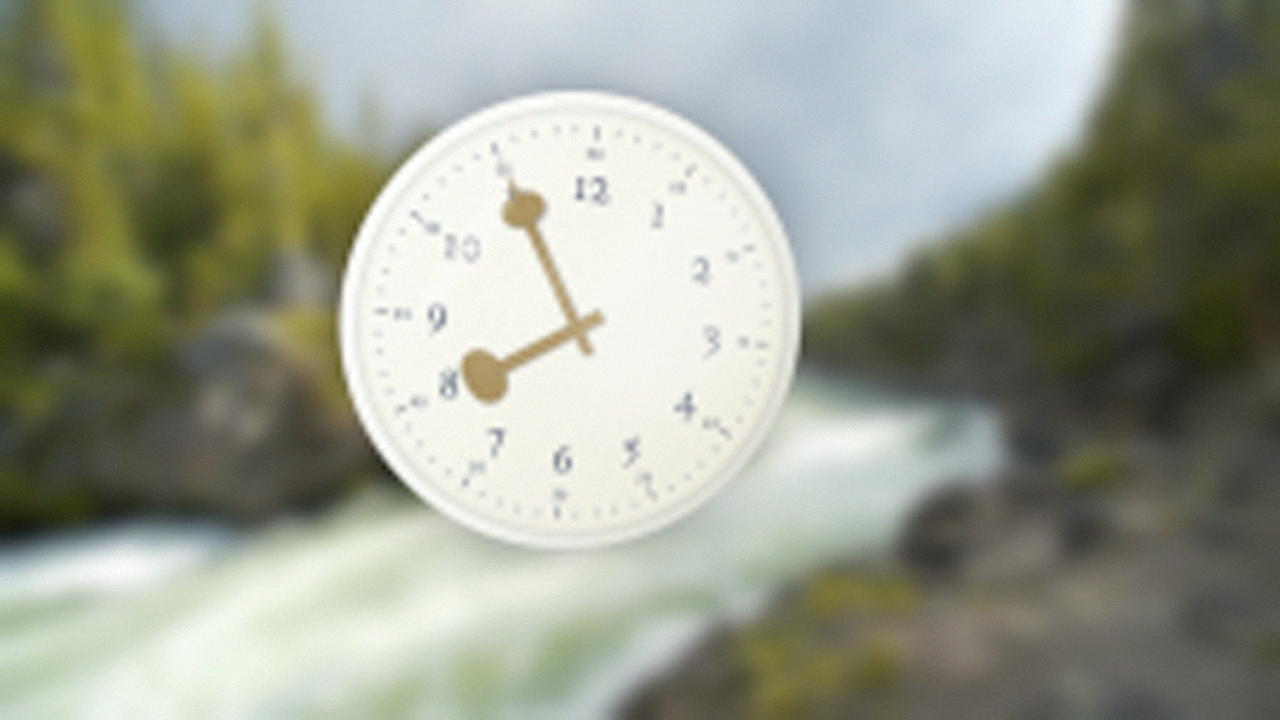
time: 7:55
